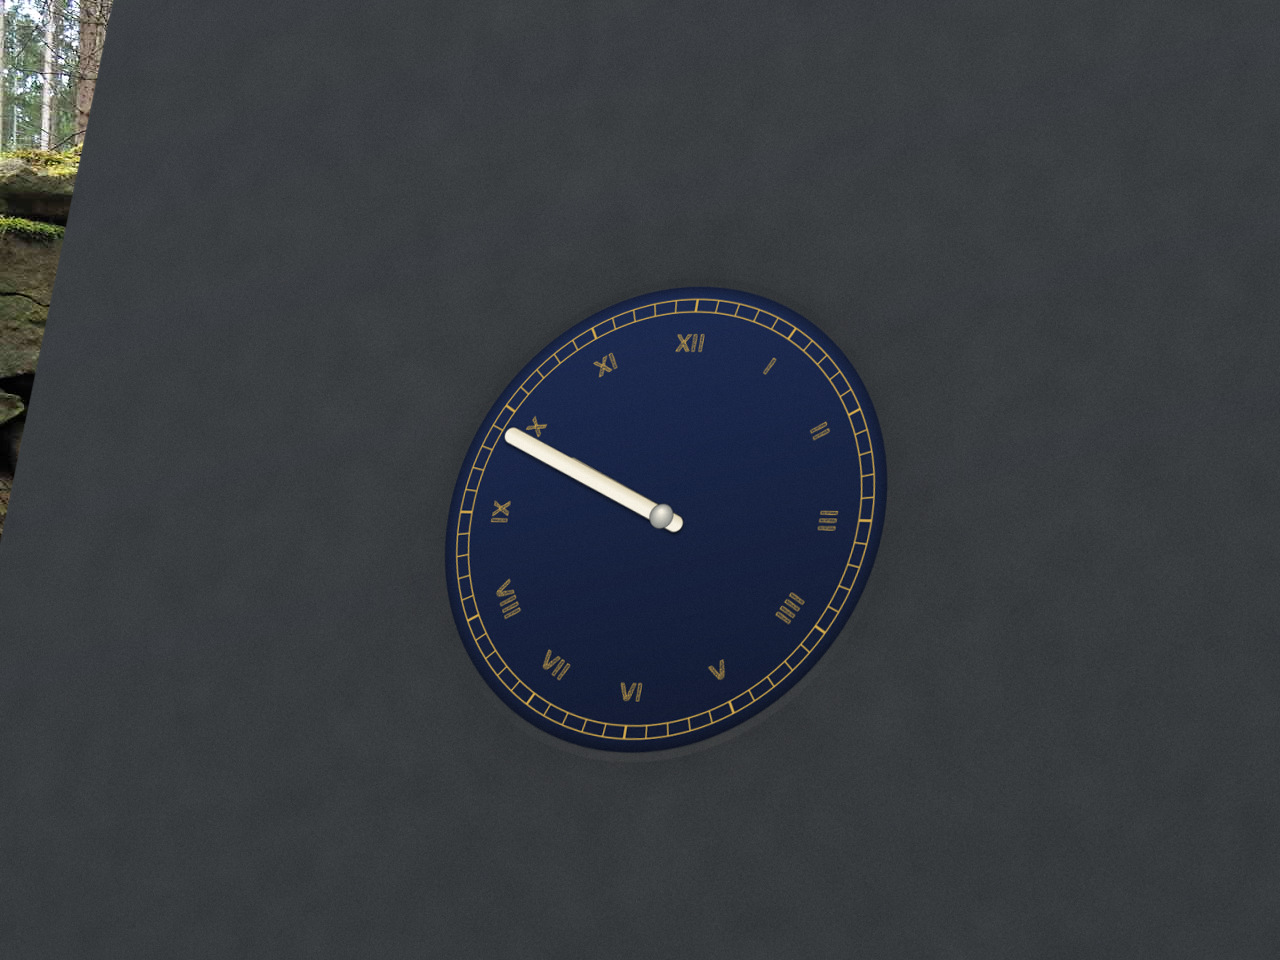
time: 9:49
